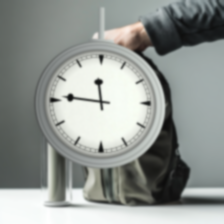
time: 11:46
